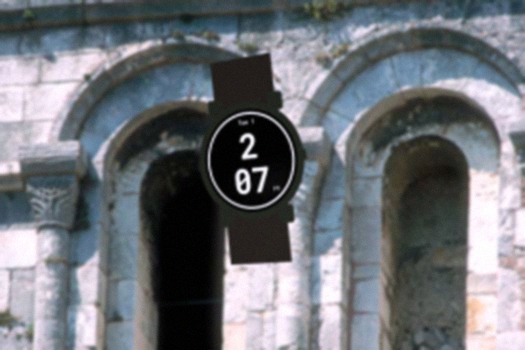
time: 2:07
